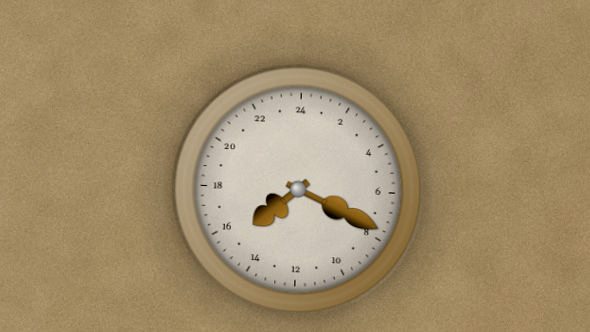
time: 15:19
